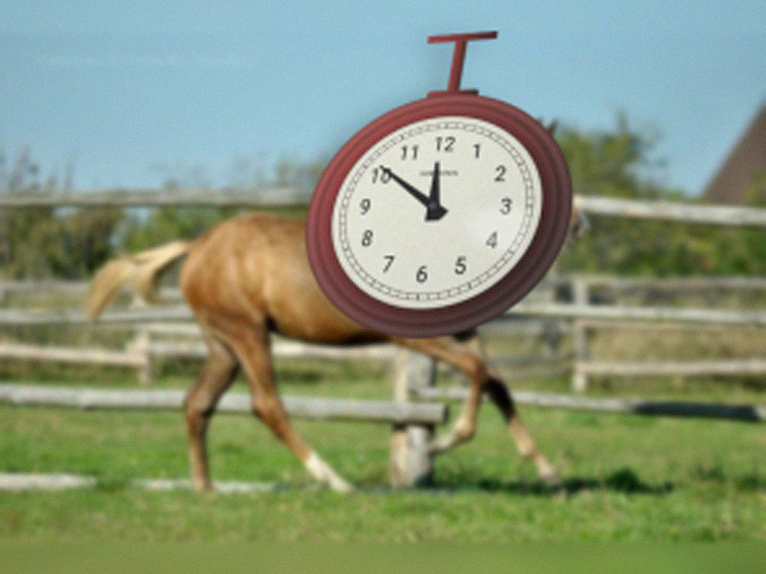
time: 11:51
